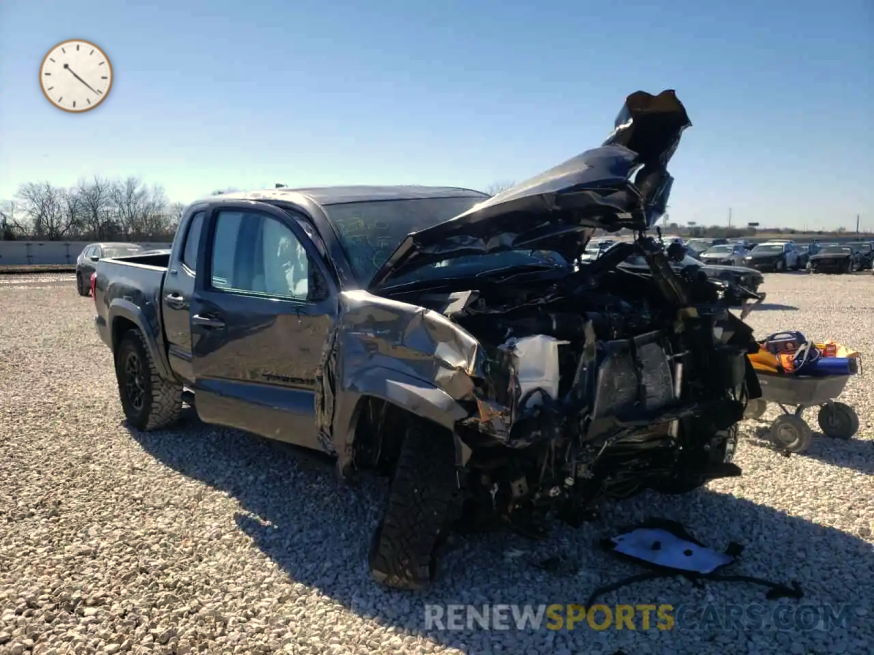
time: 10:21
